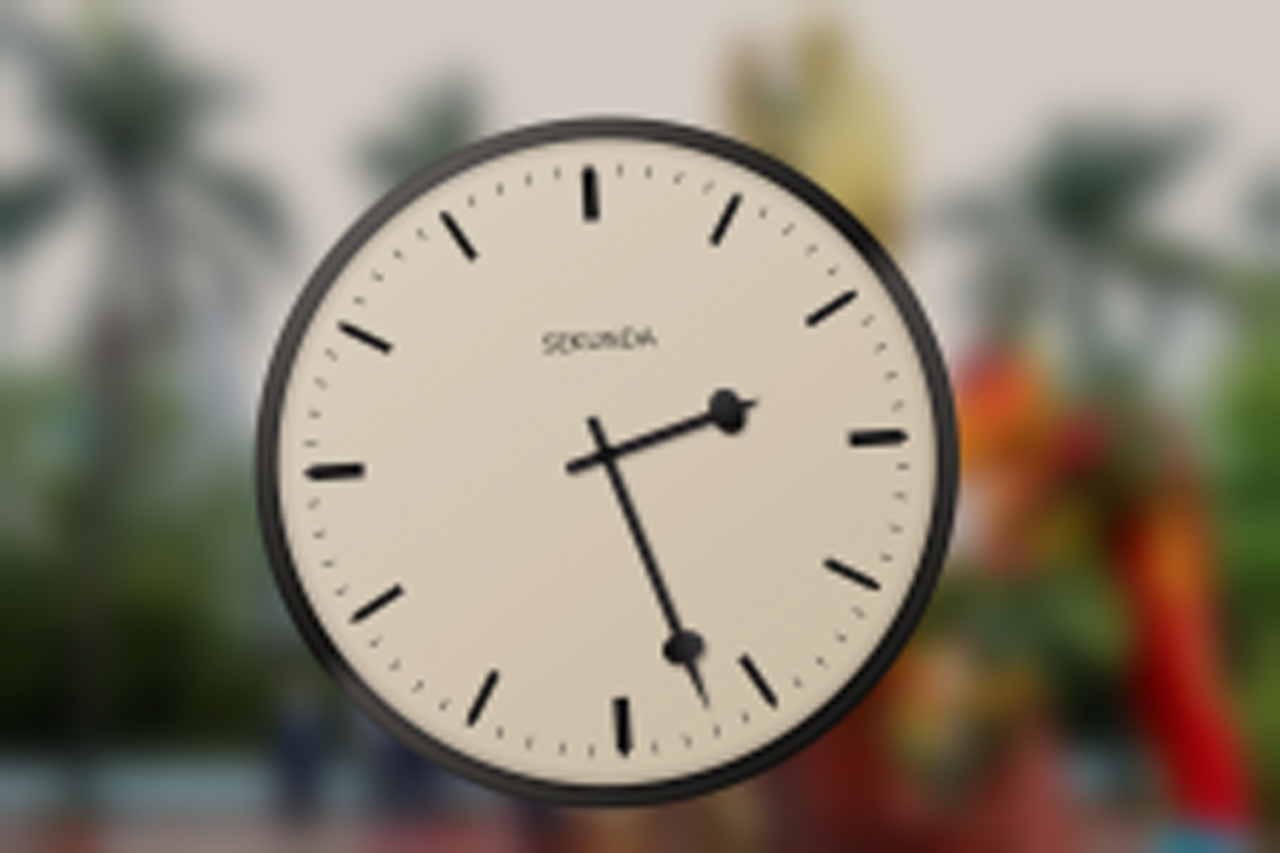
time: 2:27
